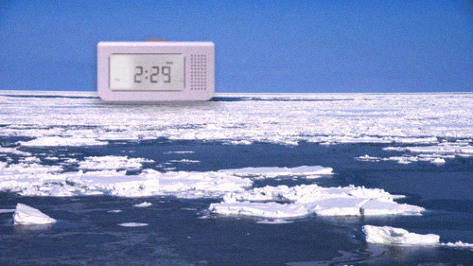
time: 2:29
